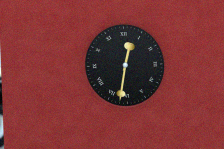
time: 12:32
